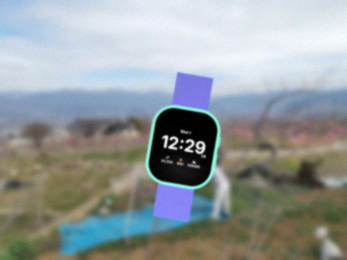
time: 12:29
